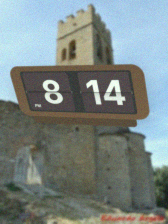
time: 8:14
